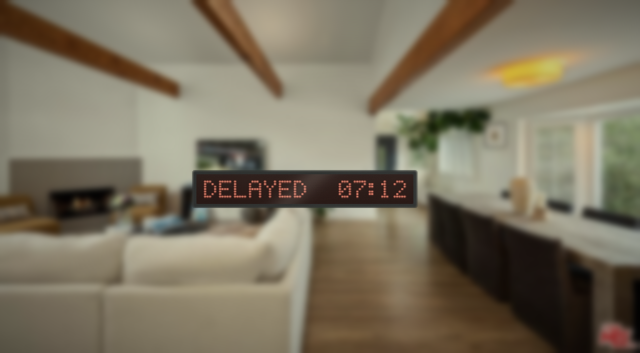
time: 7:12
